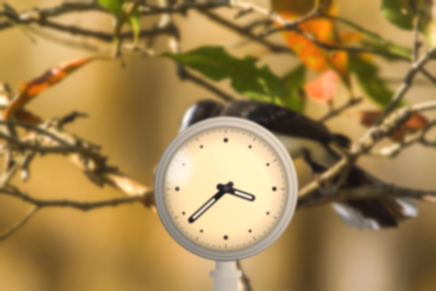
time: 3:38
